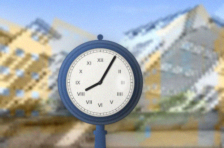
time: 8:05
